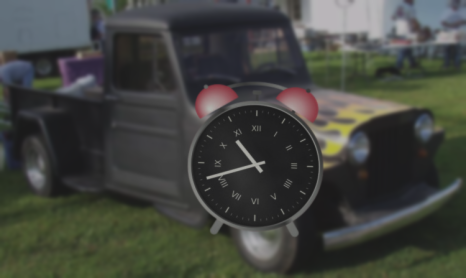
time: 10:42
